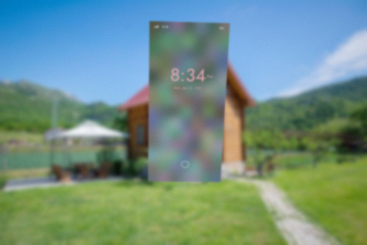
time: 8:34
